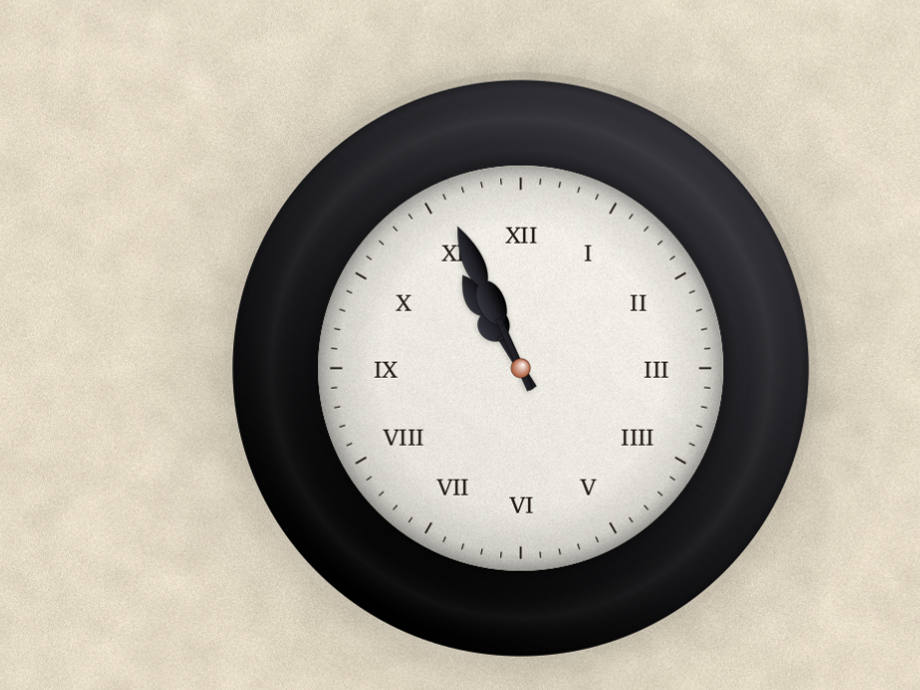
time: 10:56
